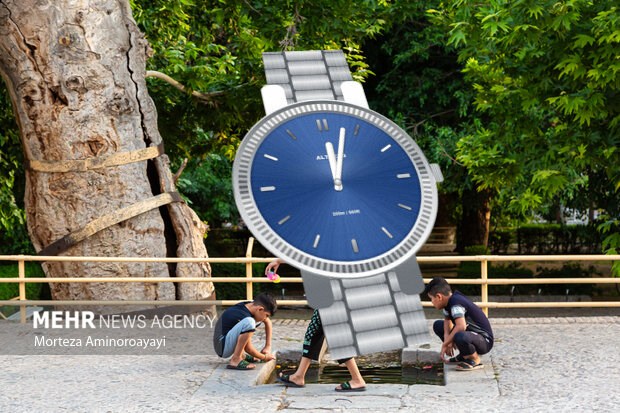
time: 12:03
